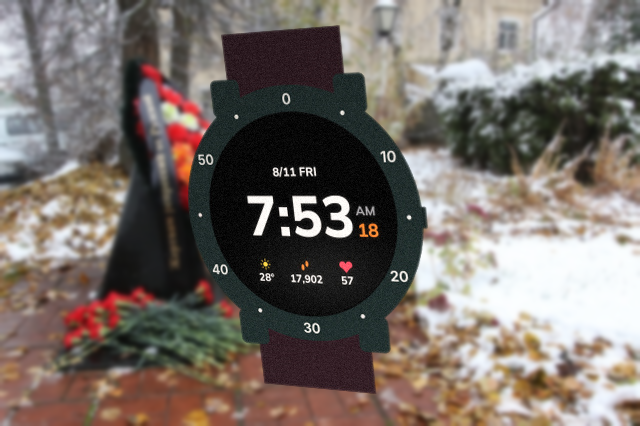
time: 7:53:18
